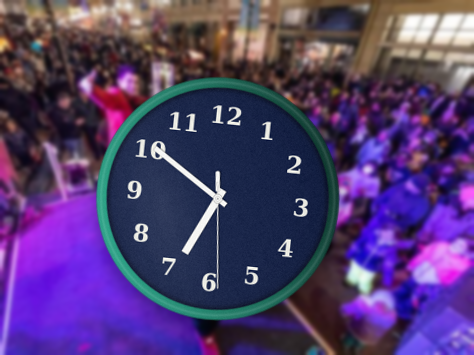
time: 6:50:29
